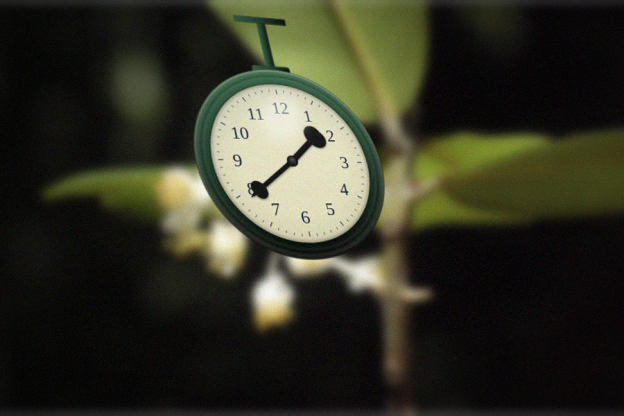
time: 1:39
